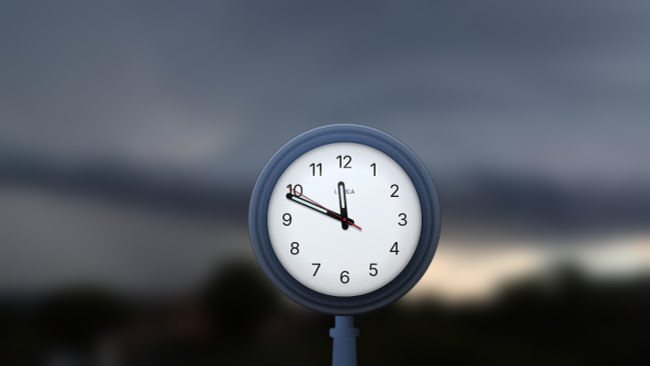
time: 11:48:50
